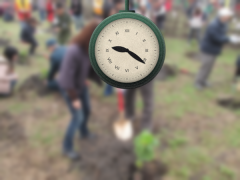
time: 9:21
